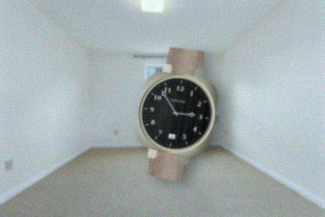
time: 2:53
